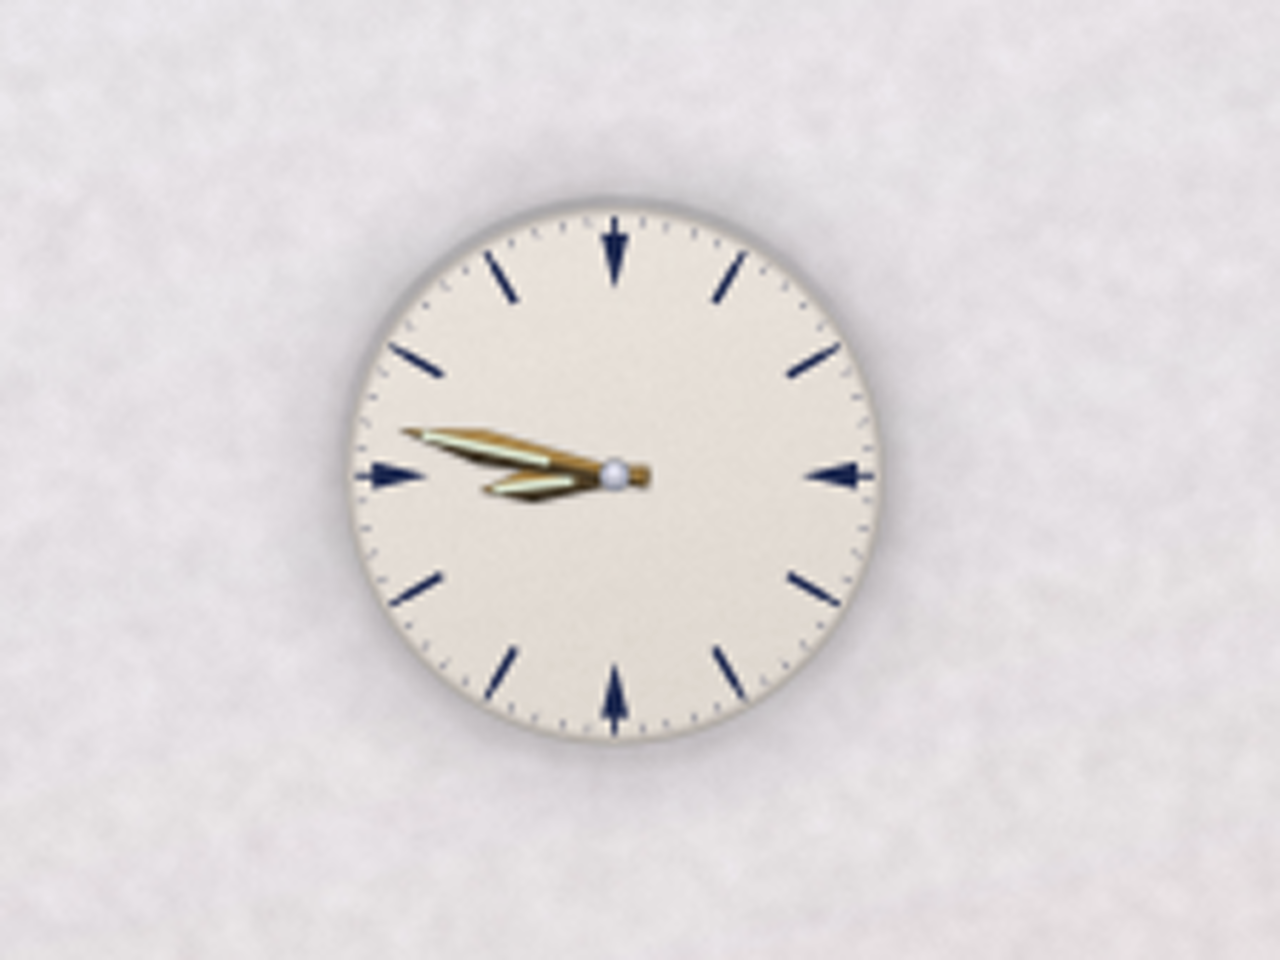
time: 8:47
